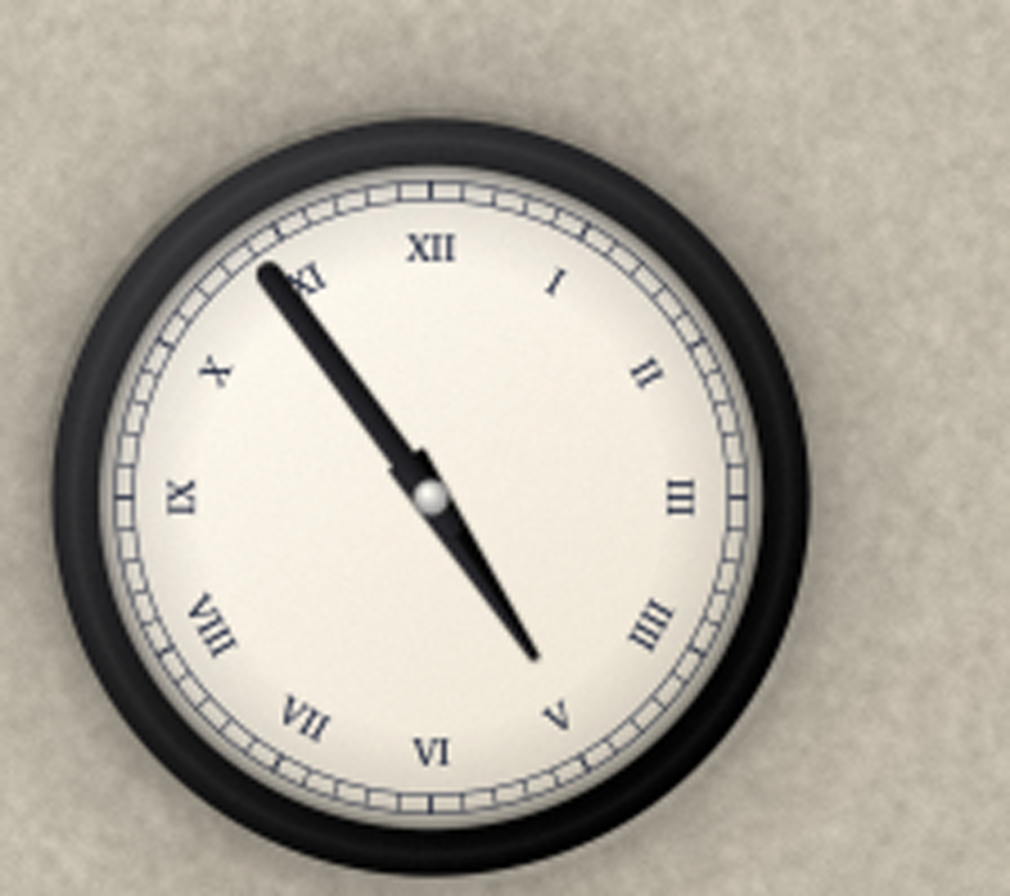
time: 4:54
